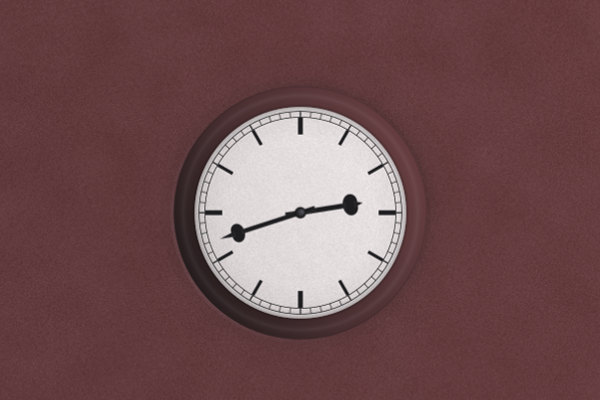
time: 2:42
